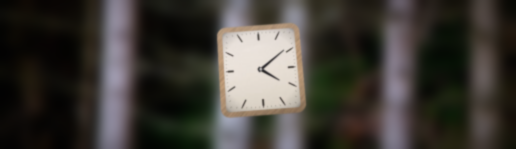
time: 4:09
